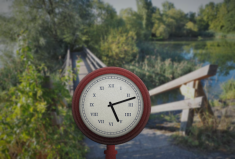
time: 5:12
